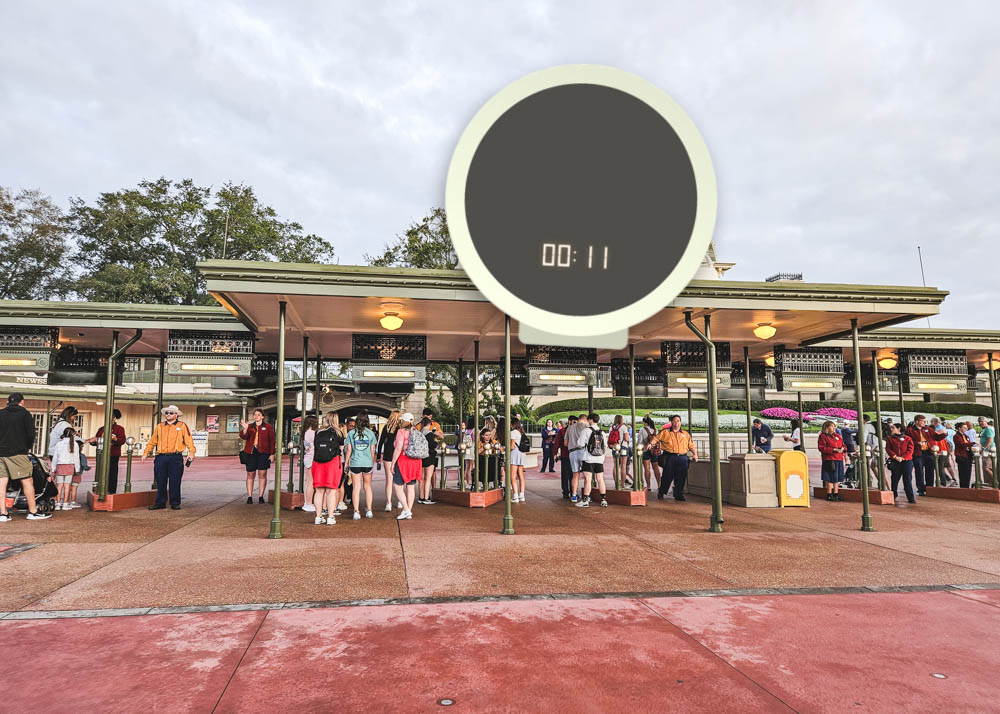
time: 0:11
